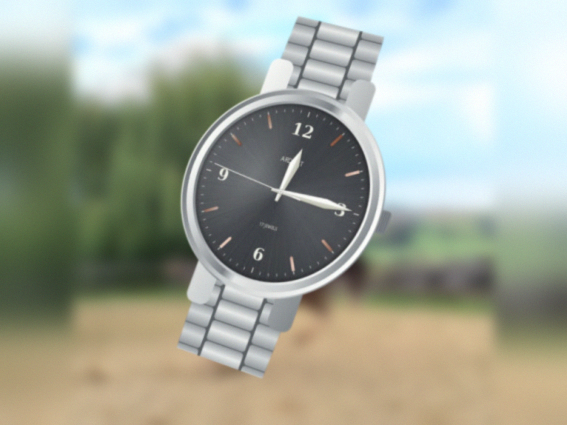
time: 12:14:46
